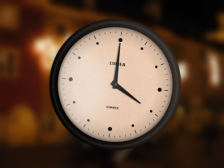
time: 4:00
